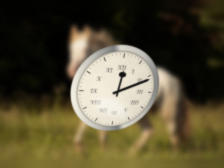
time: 12:11
